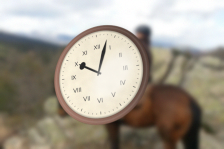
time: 10:03
